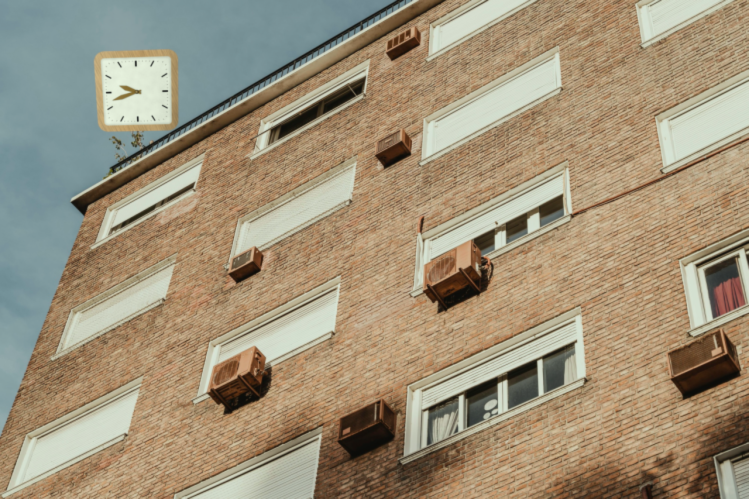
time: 9:42
